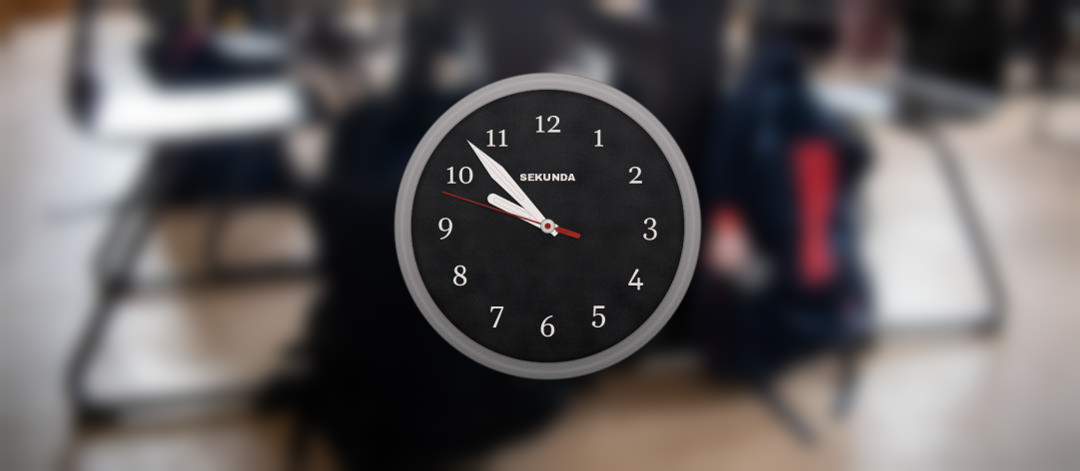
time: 9:52:48
